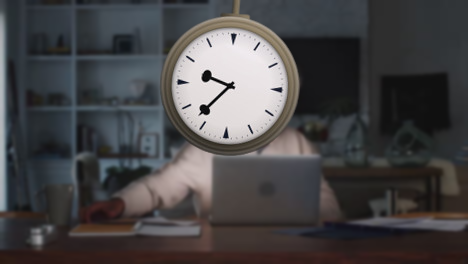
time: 9:37
